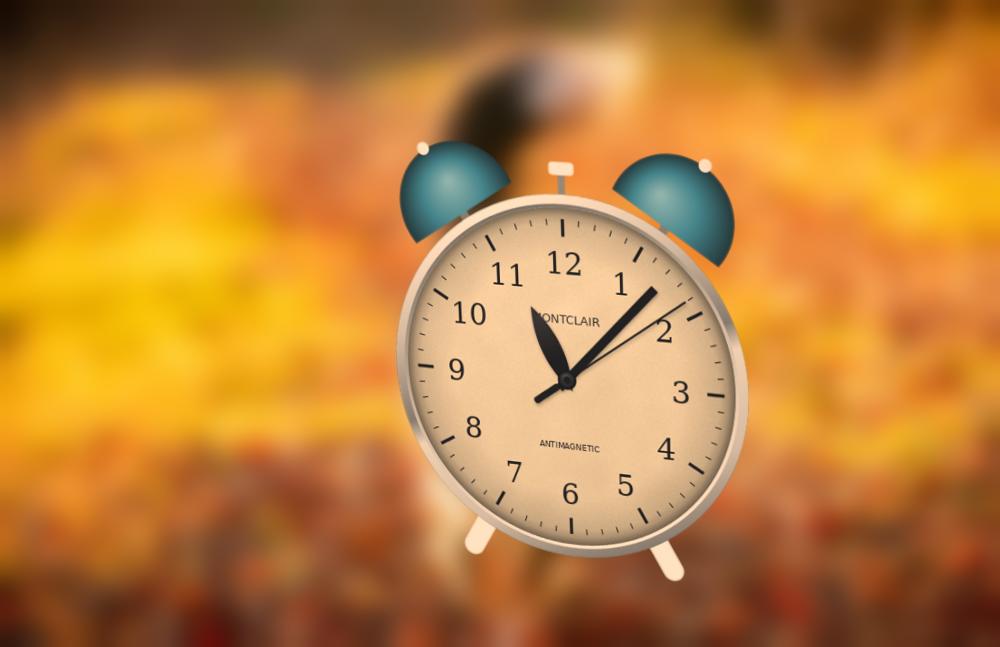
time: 11:07:09
